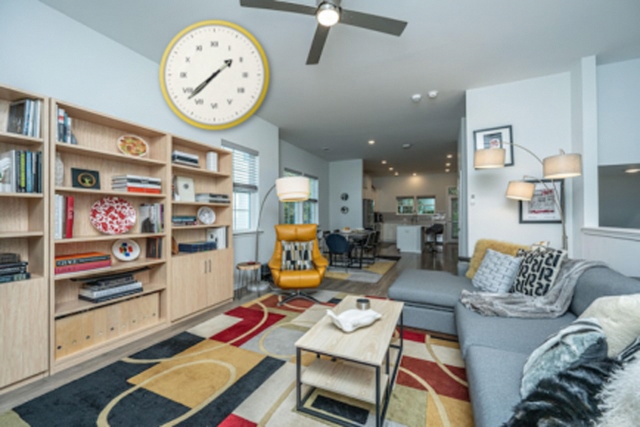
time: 1:38
